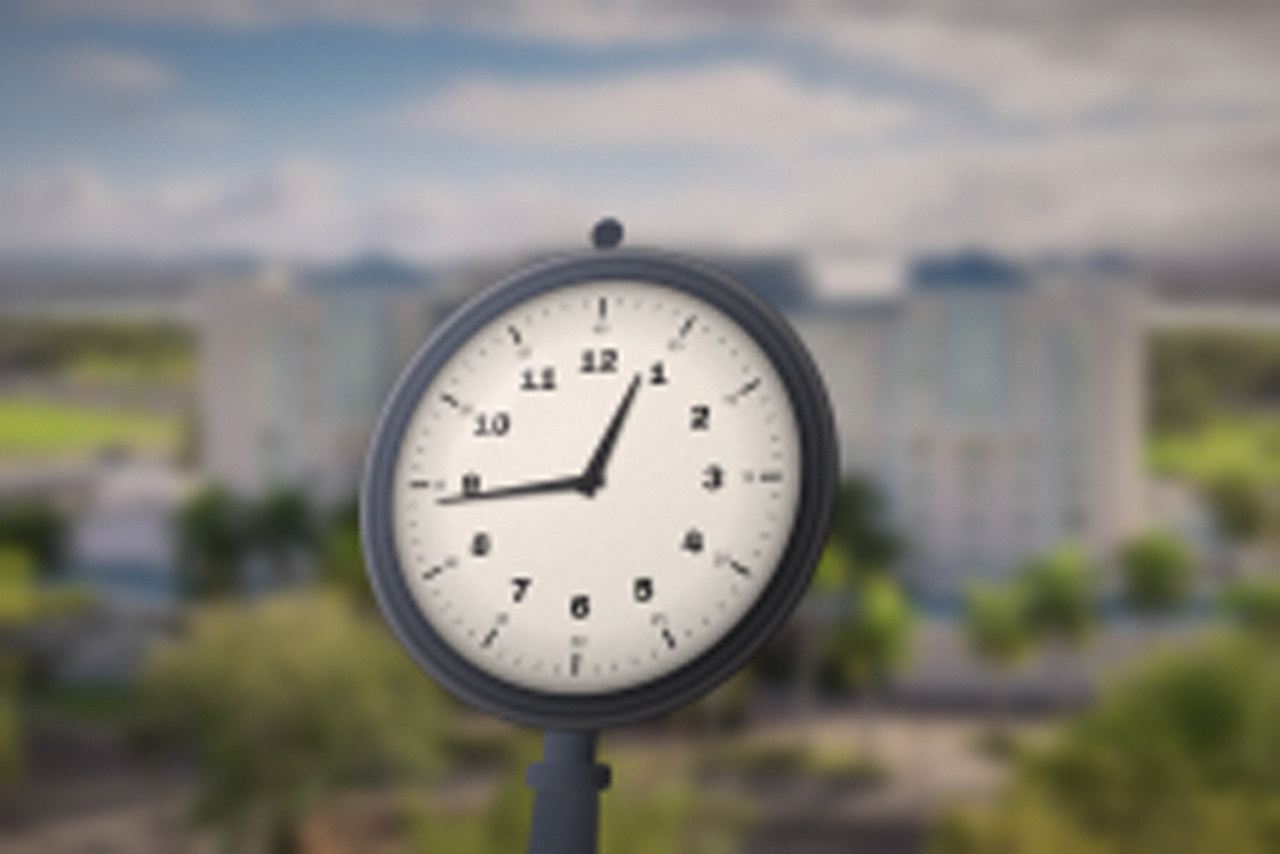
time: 12:44
